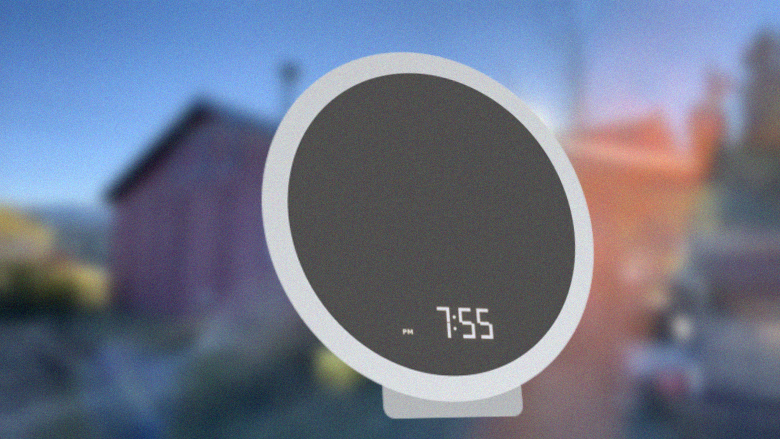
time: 7:55
